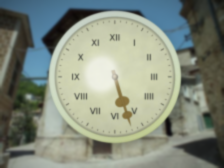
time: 5:27
